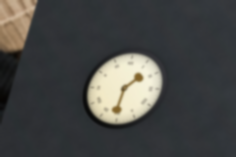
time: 1:31
